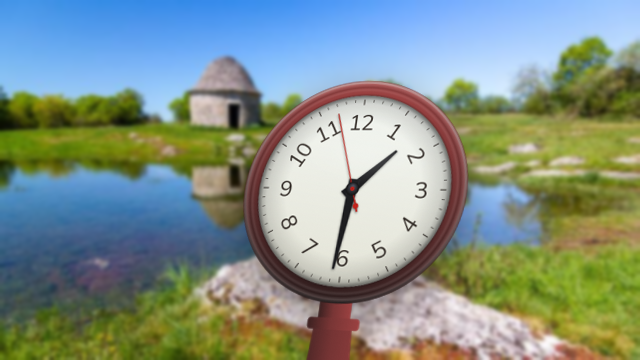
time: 1:30:57
